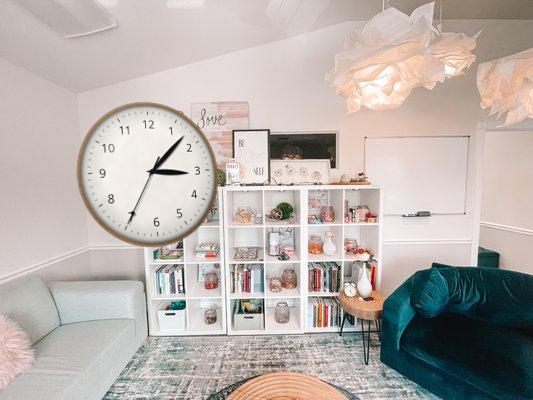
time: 3:07:35
